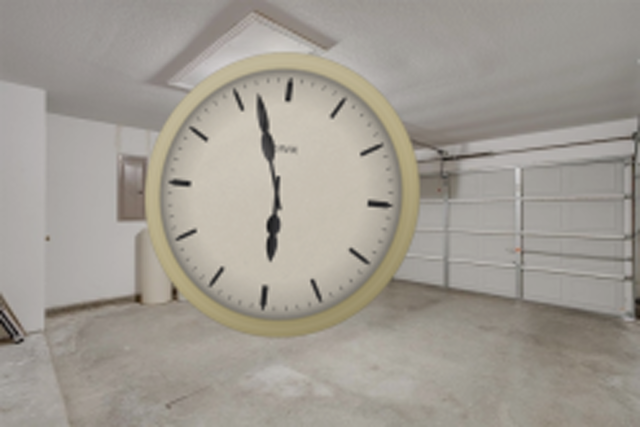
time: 5:57
